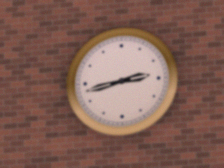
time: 2:43
